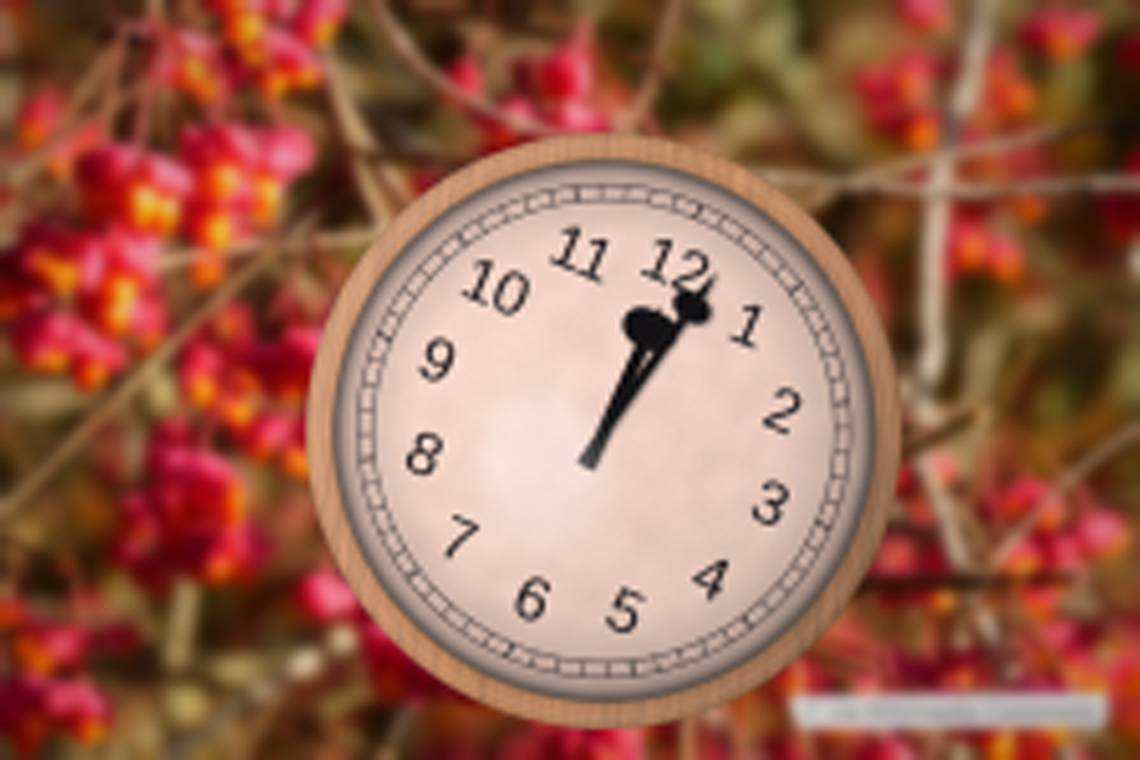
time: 12:02
